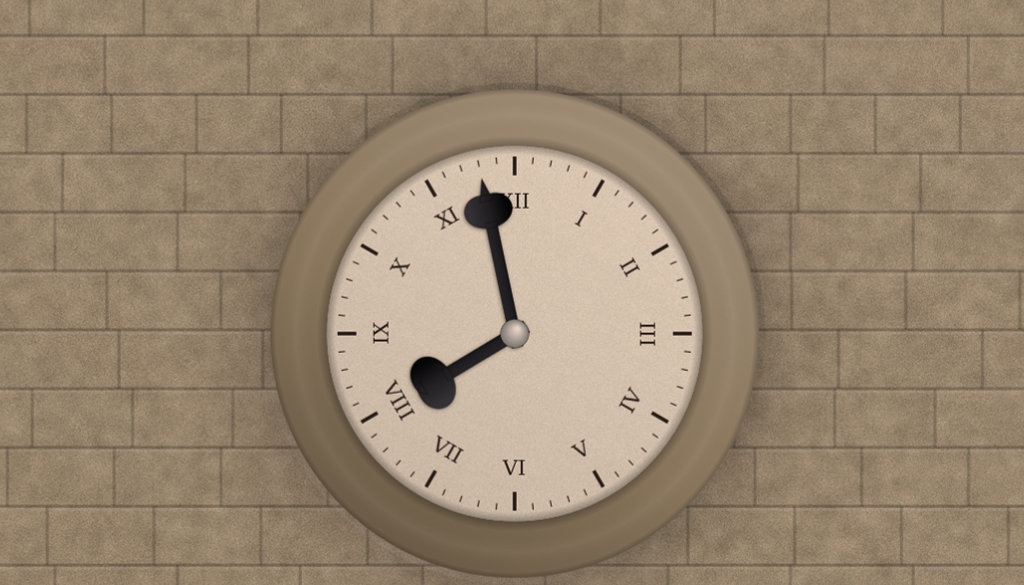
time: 7:58
